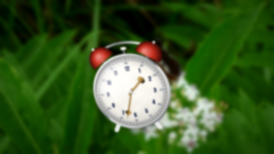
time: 1:33
